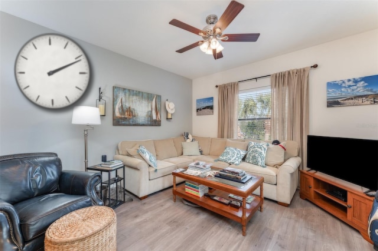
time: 2:11
